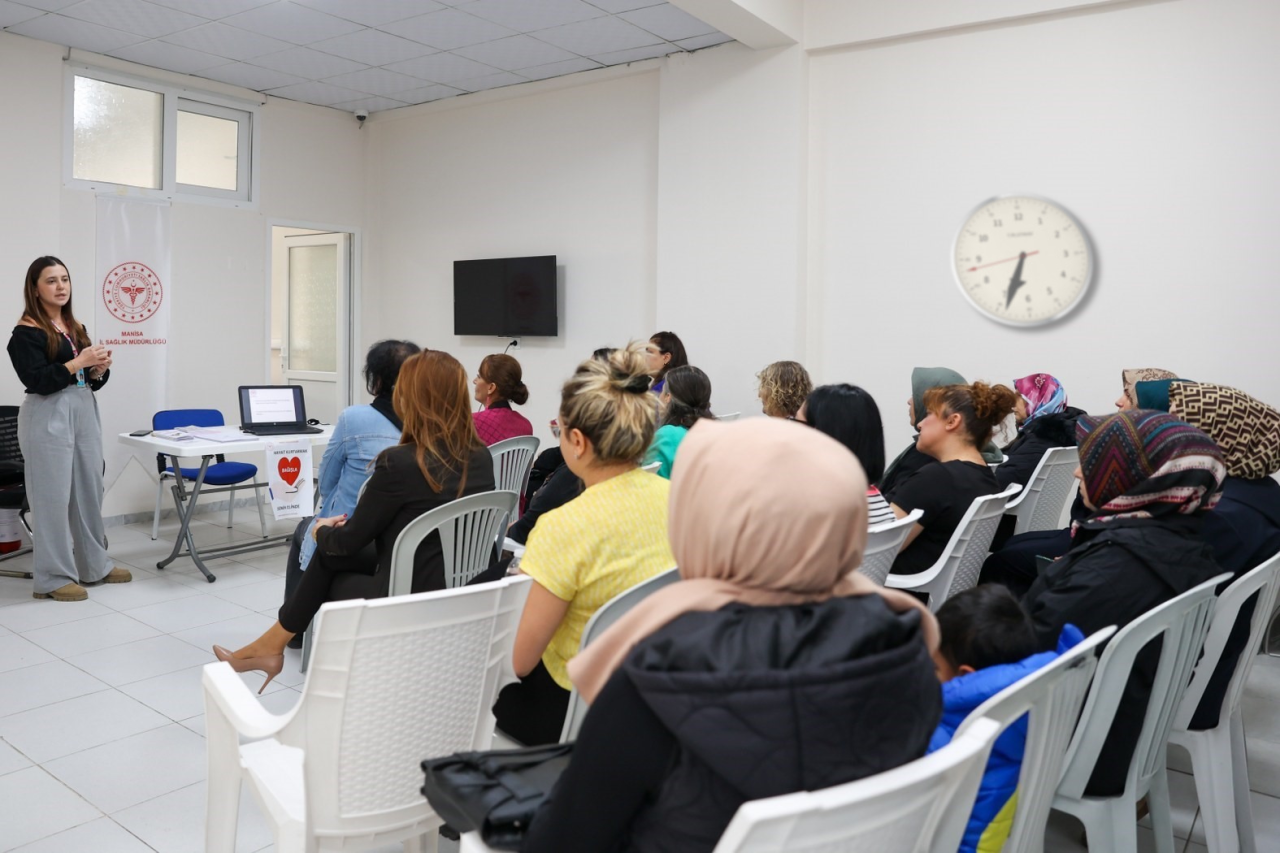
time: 6:33:43
